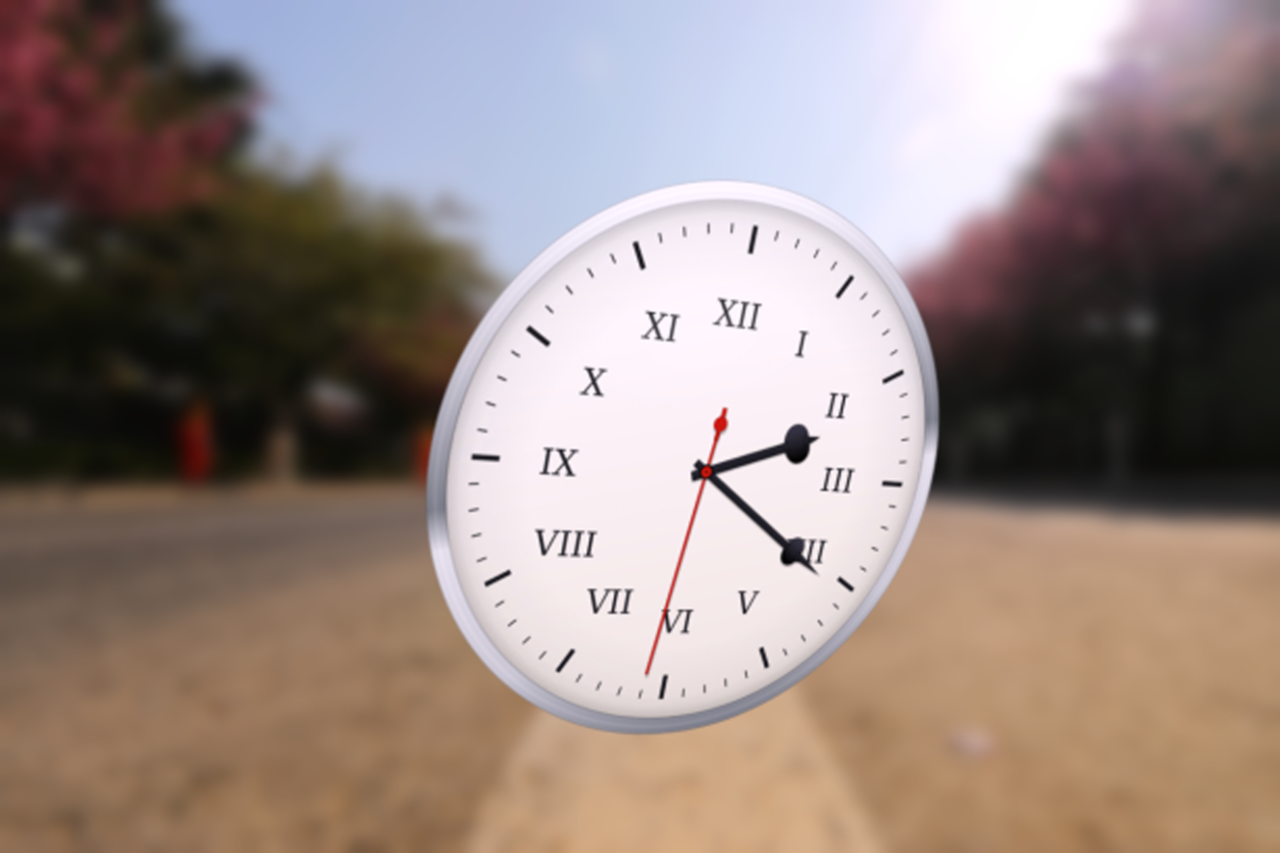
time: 2:20:31
